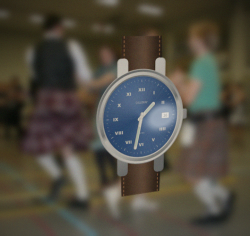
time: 1:32
